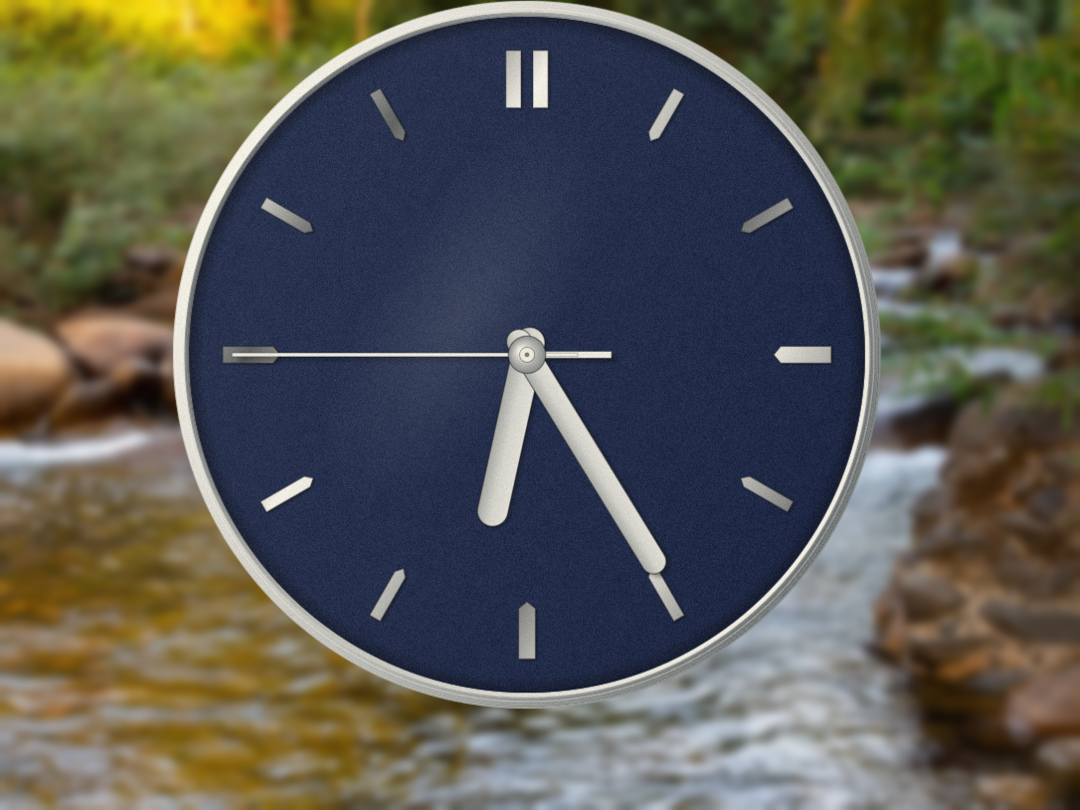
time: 6:24:45
